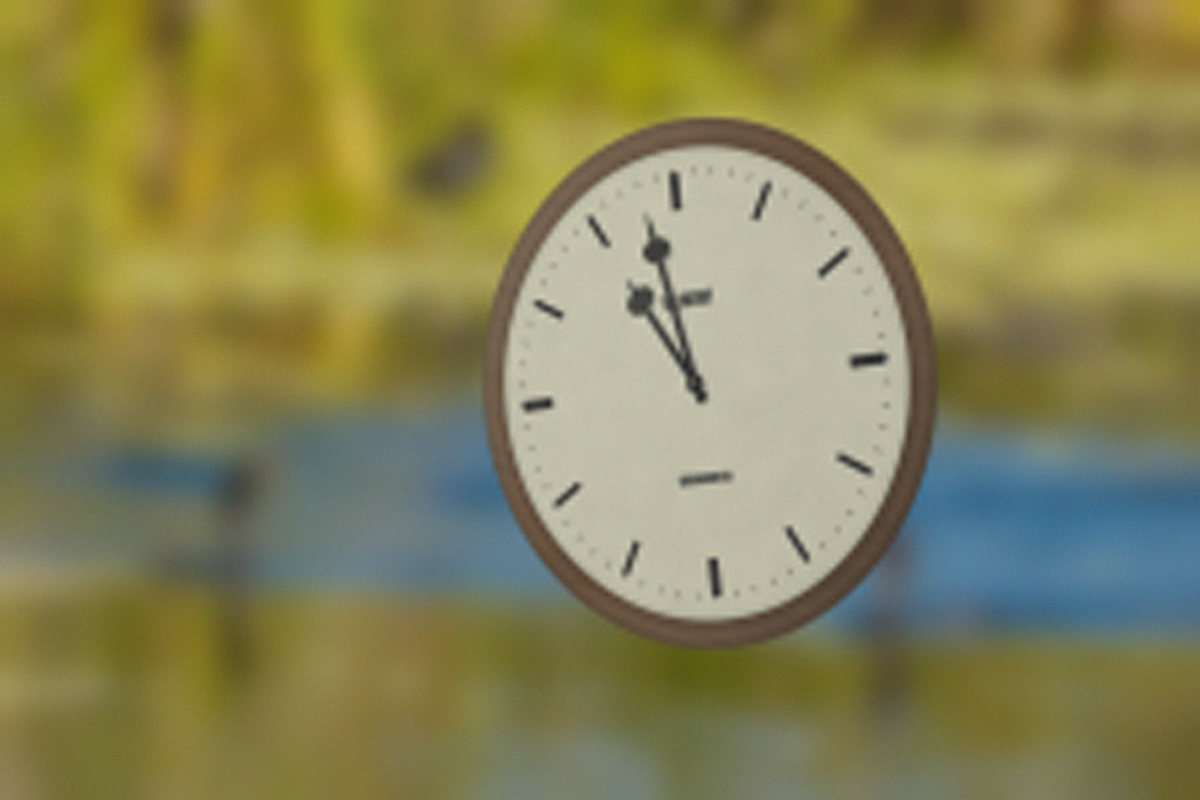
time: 10:58
